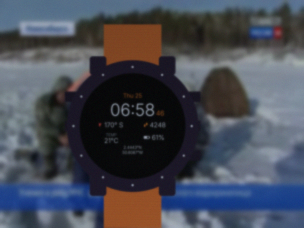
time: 6:58
